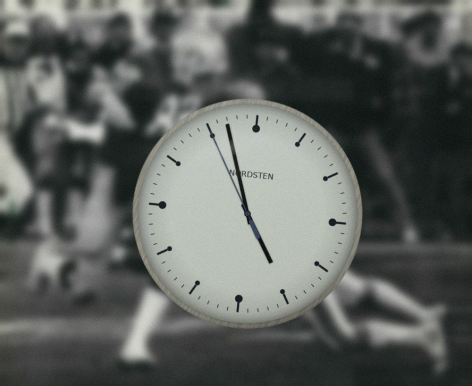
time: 4:56:55
